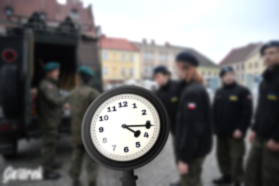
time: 4:16
